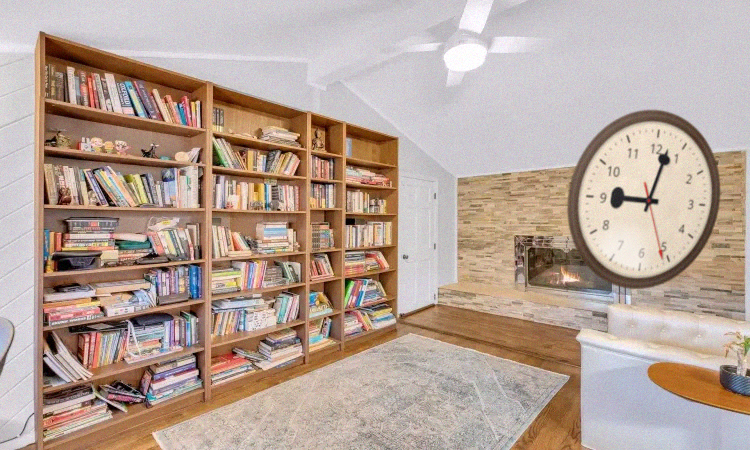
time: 9:02:26
